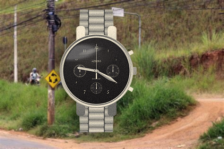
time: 9:20
